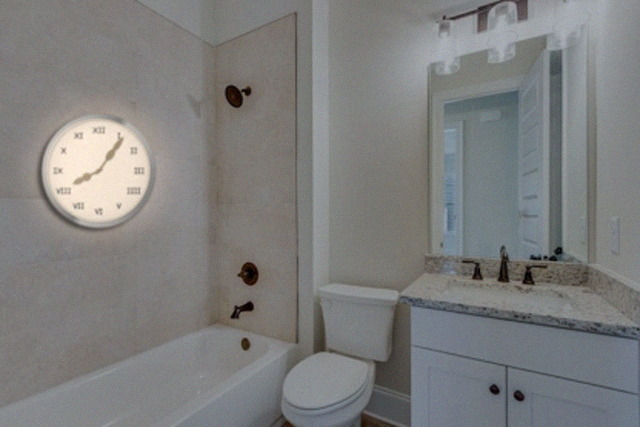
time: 8:06
